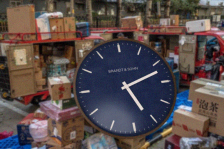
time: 5:12
